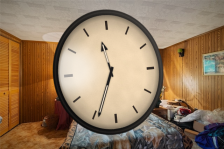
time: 11:34
